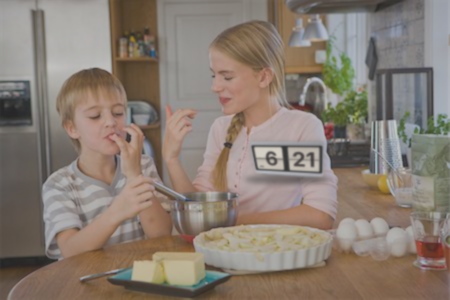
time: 6:21
